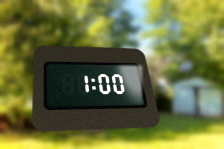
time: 1:00
